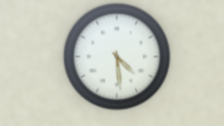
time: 4:29
